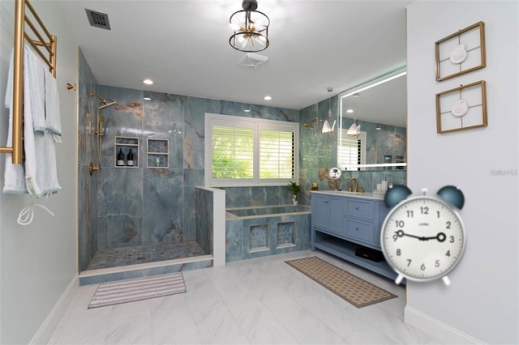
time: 2:47
